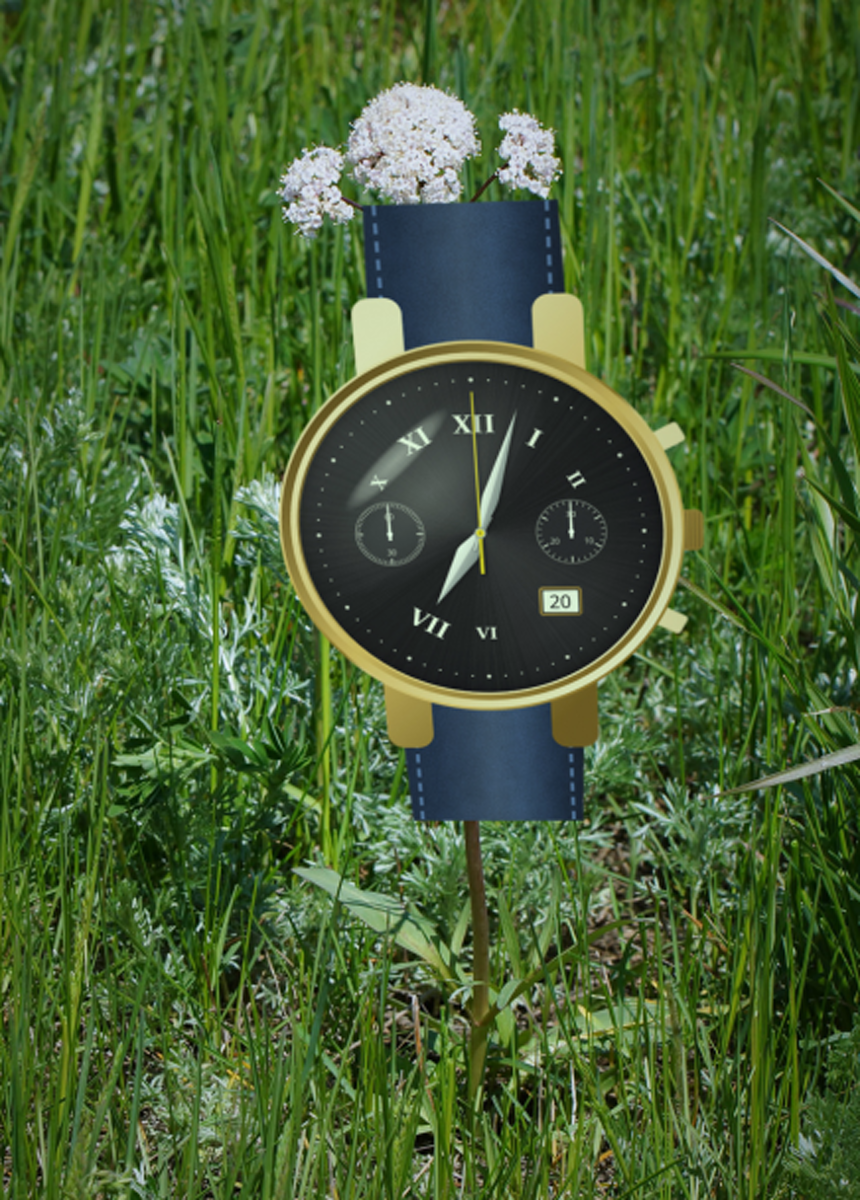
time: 7:03
